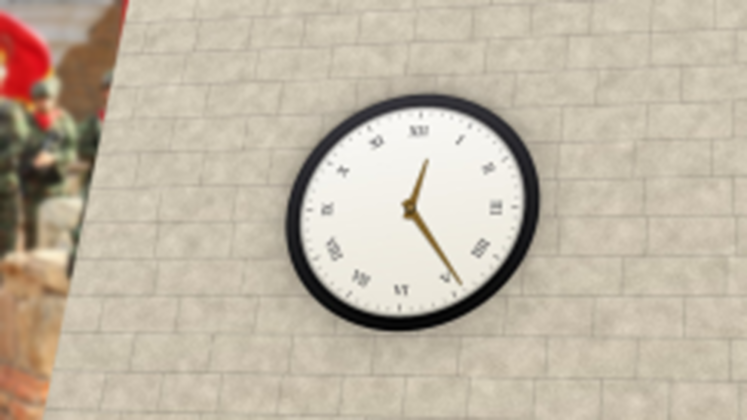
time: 12:24
